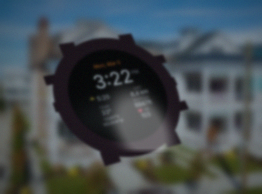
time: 3:22
